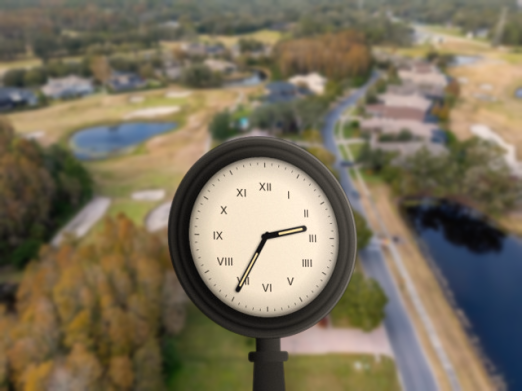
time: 2:35
